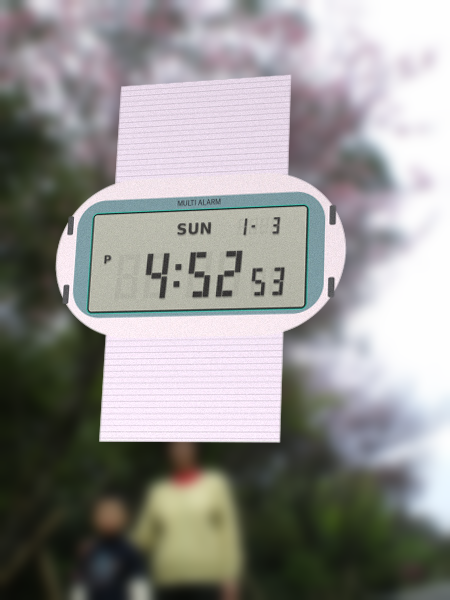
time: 4:52:53
